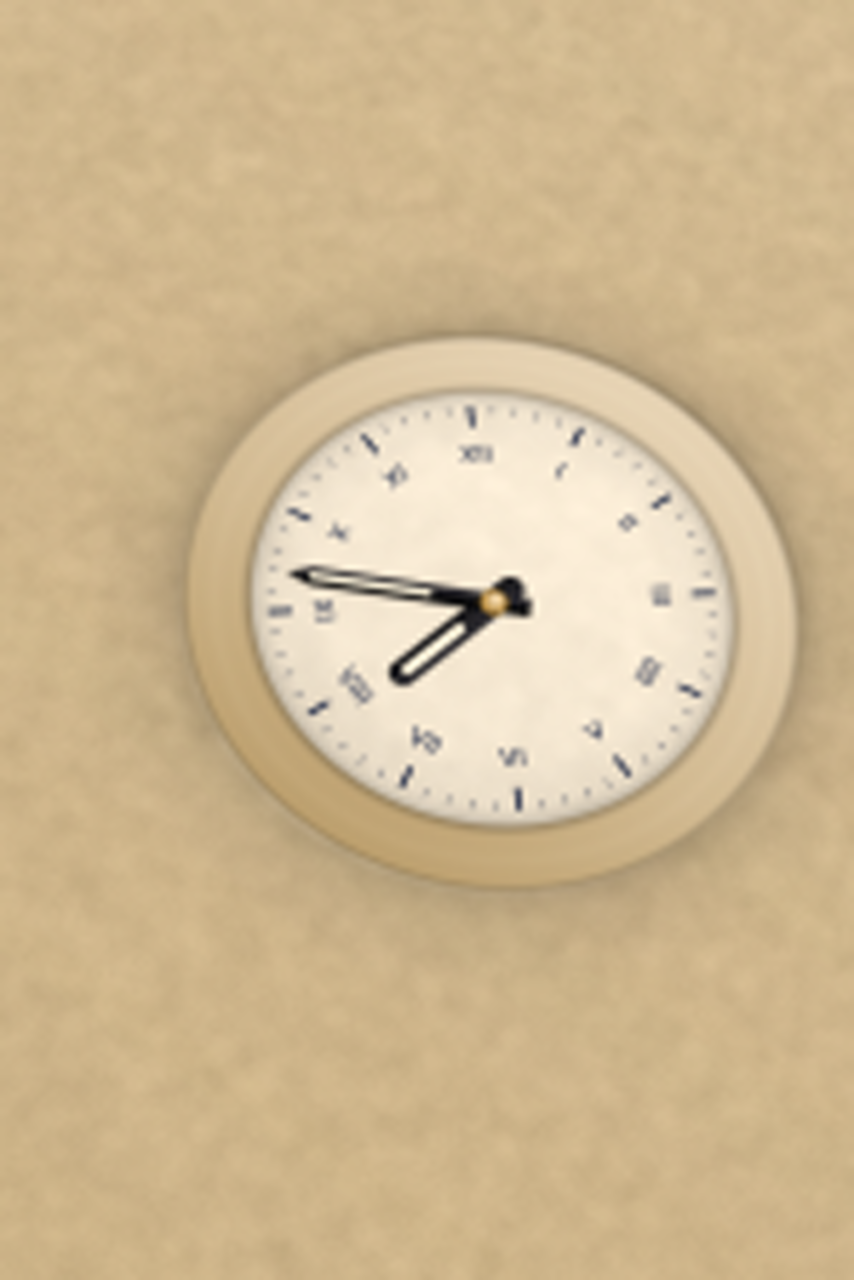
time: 7:47
